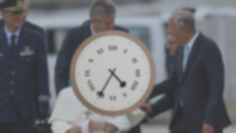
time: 4:35
